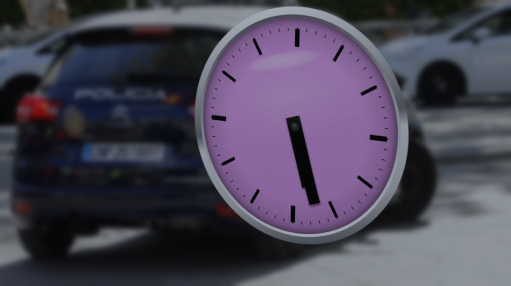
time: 5:27
